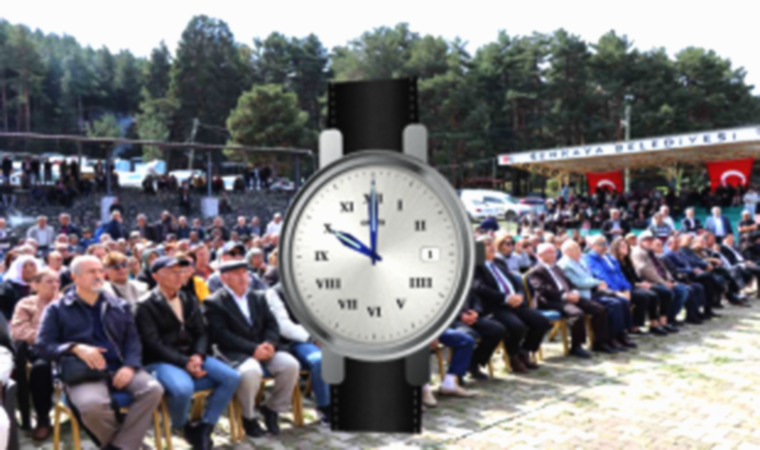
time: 10:00
